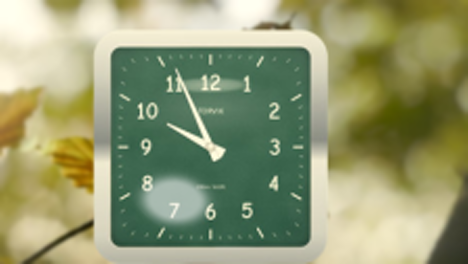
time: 9:56
